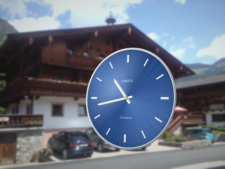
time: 10:43
